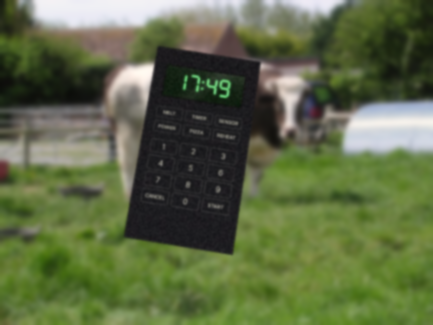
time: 17:49
